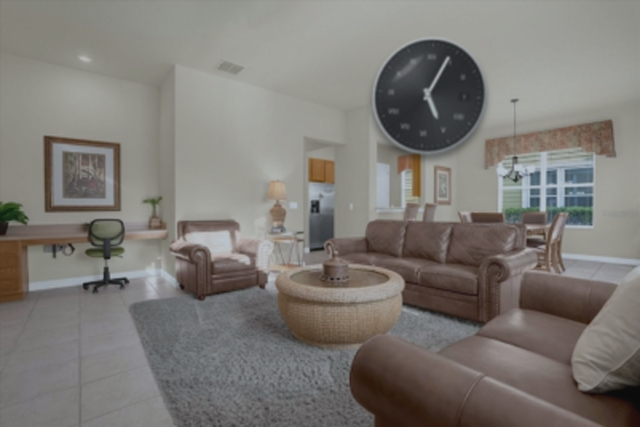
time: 5:04
